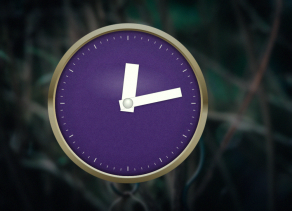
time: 12:13
